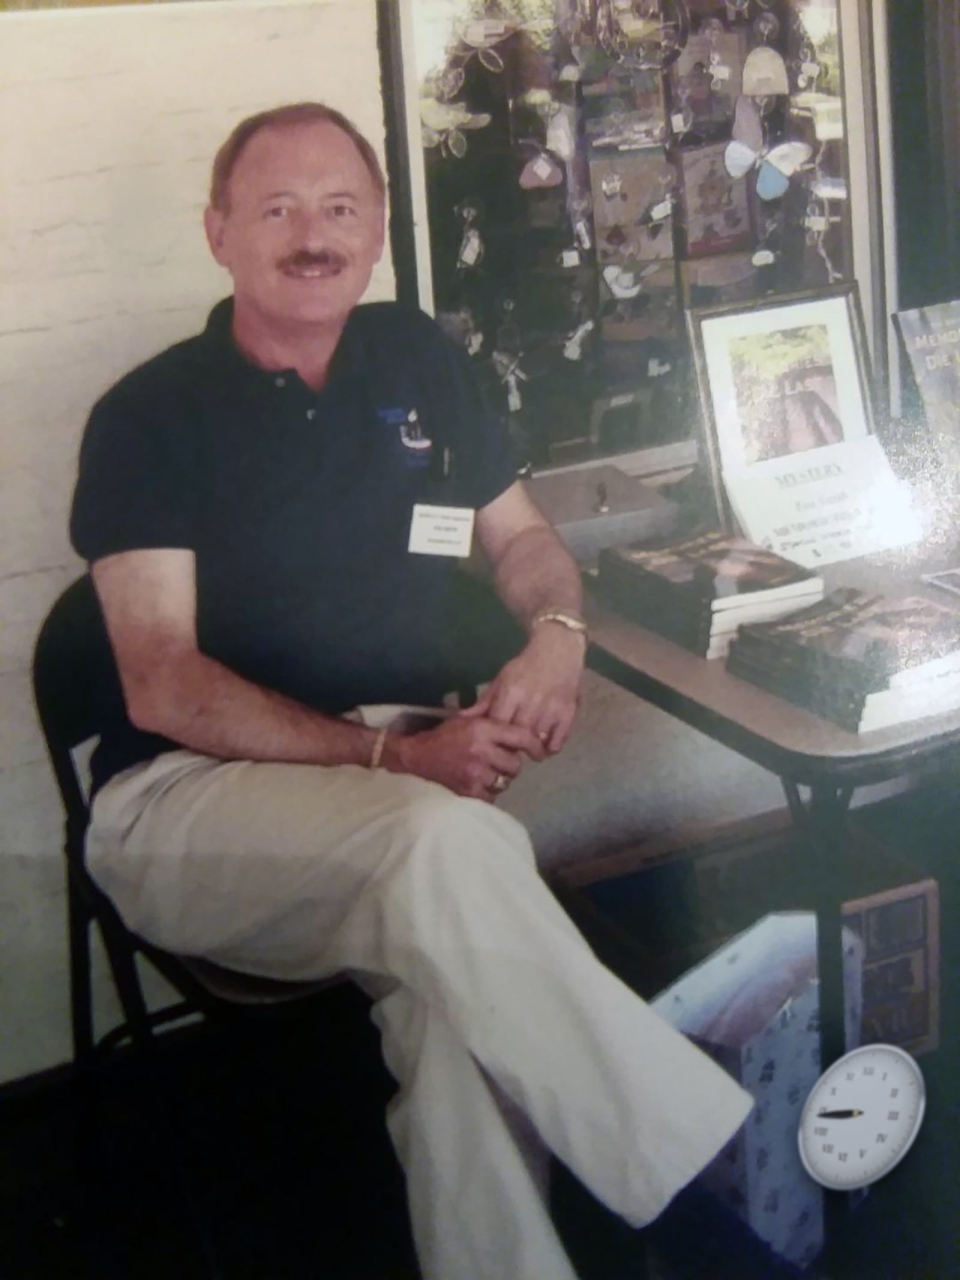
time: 8:44
